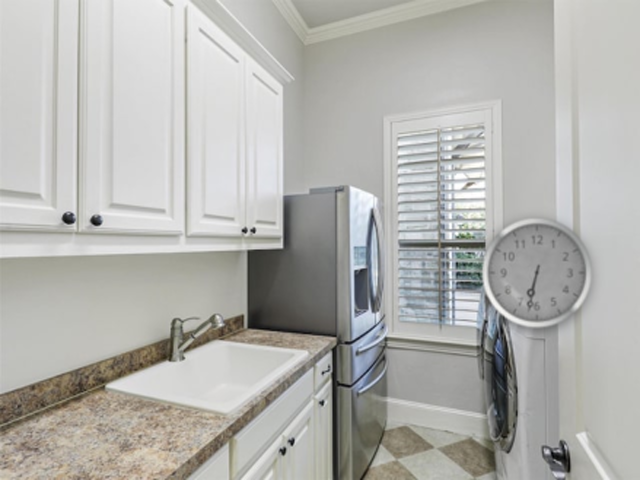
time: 6:32
